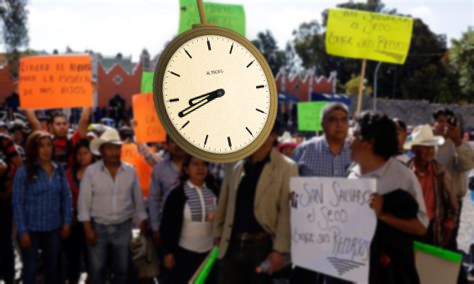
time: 8:42
